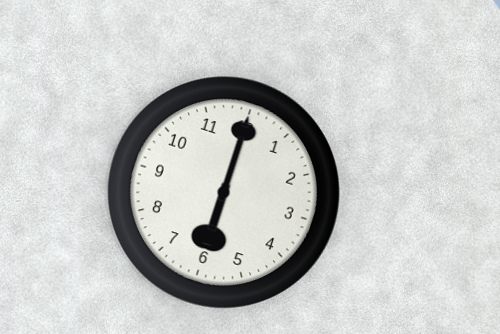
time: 6:00
